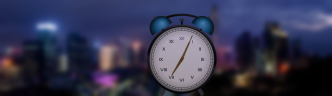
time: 7:04
